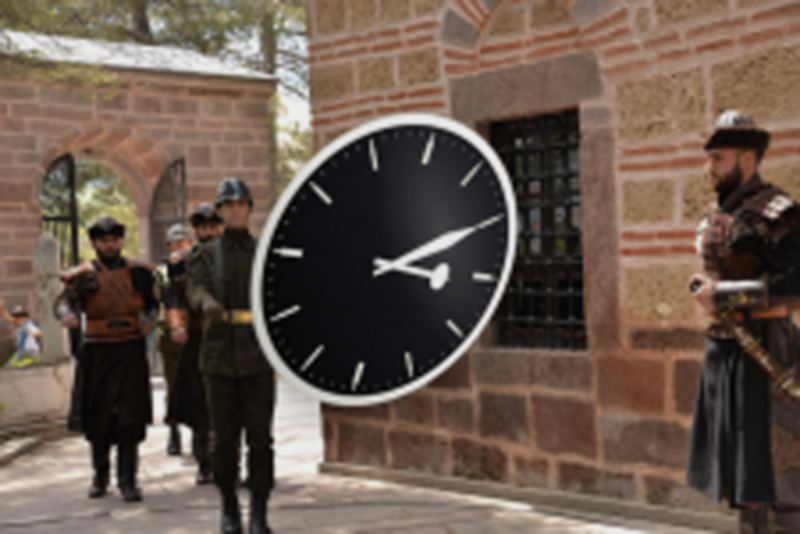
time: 3:10
